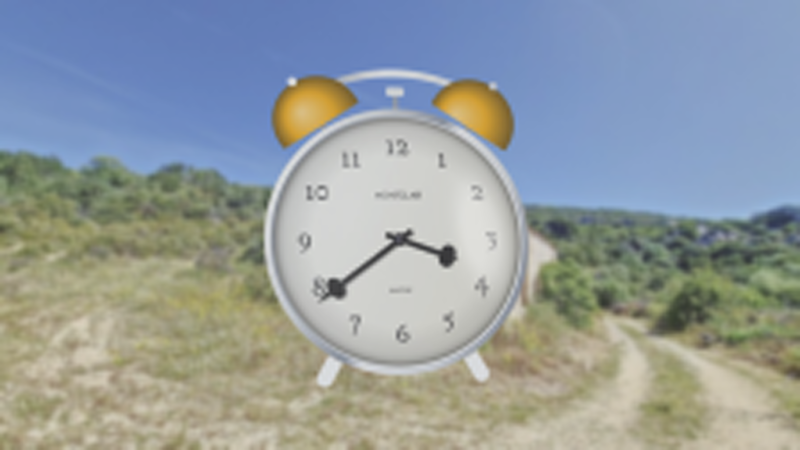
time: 3:39
